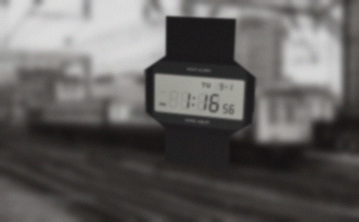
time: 1:16
